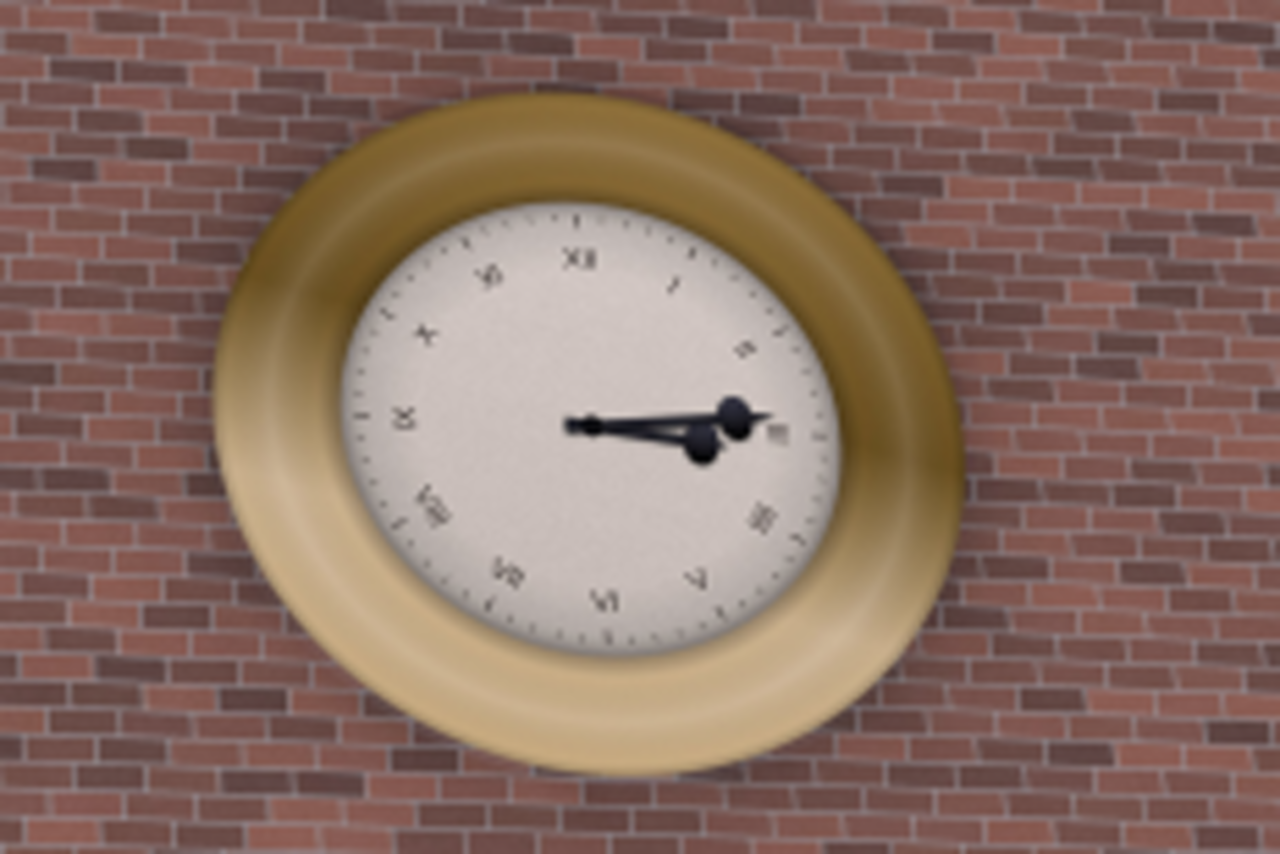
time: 3:14
